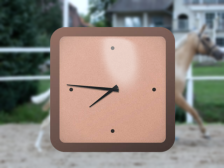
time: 7:46
